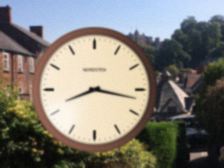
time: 8:17
